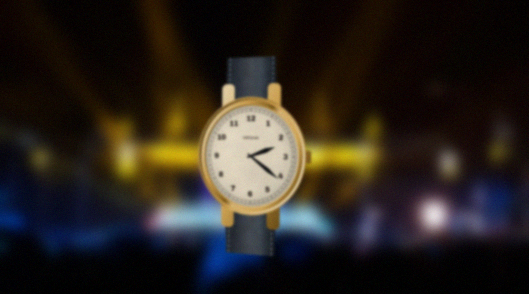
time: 2:21
